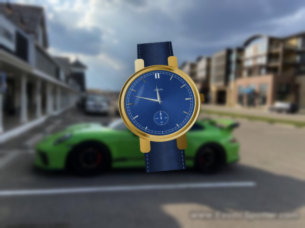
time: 11:48
